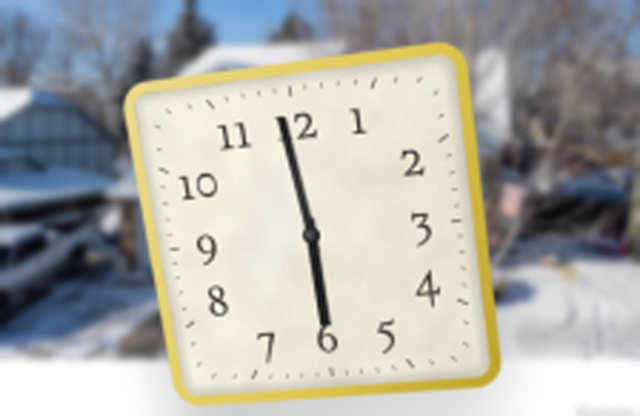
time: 5:59
